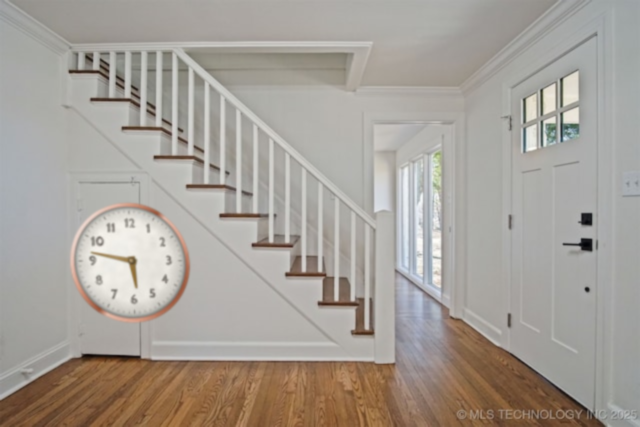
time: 5:47
